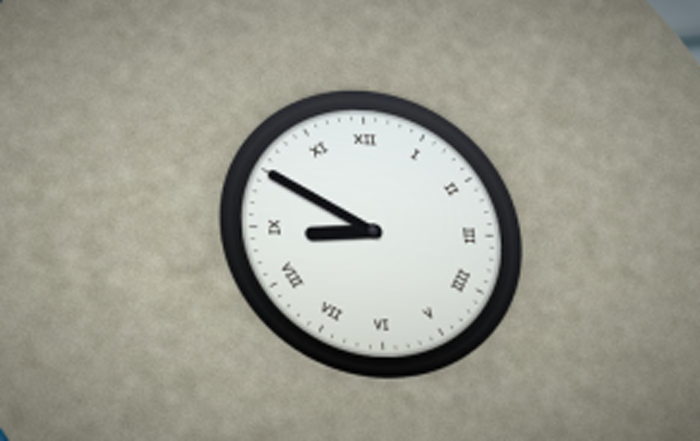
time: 8:50
